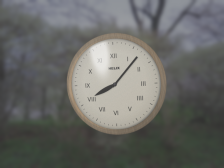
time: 8:07
